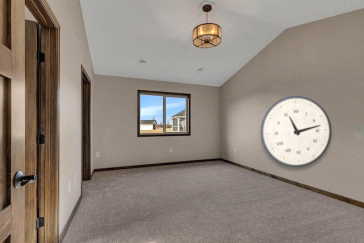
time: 11:13
